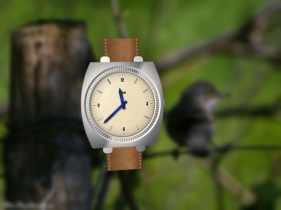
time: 11:38
